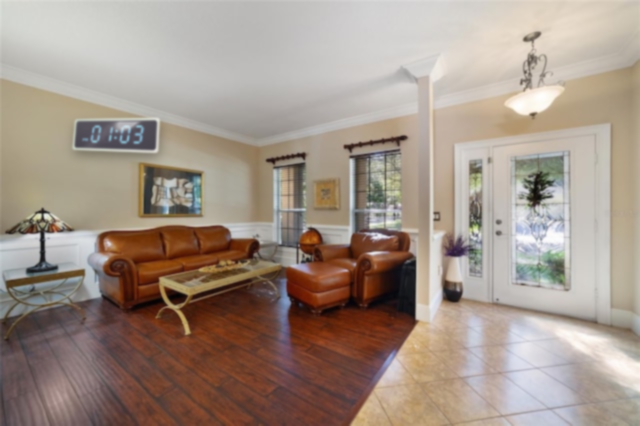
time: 1:03
